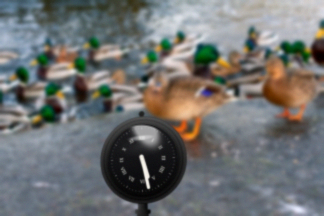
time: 5:28
